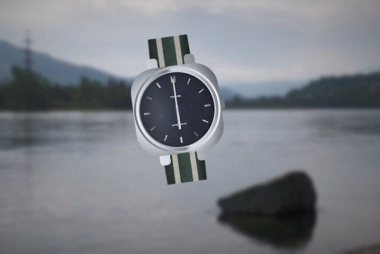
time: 6:00
